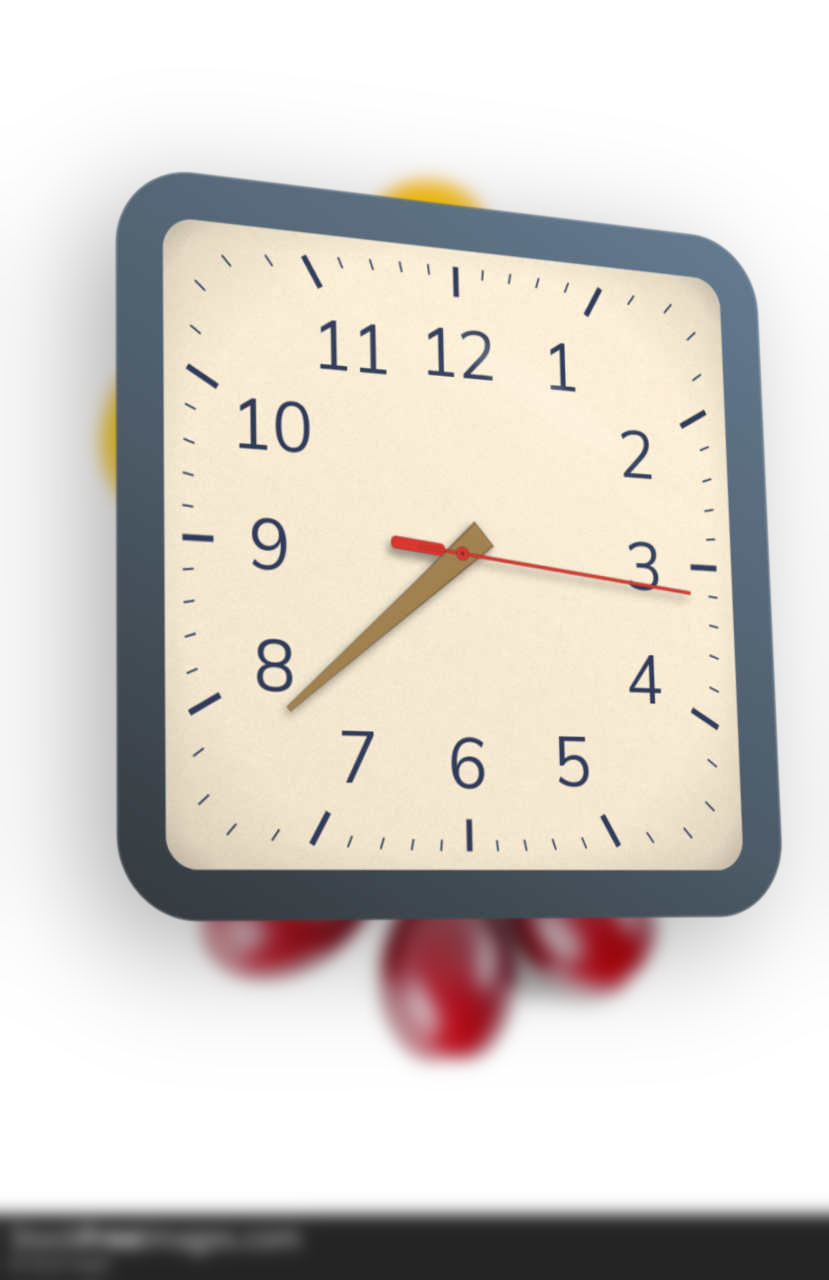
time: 7:38:16
